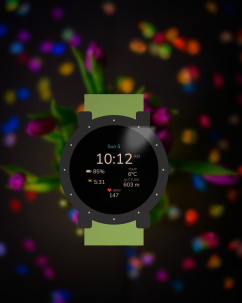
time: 10:12
